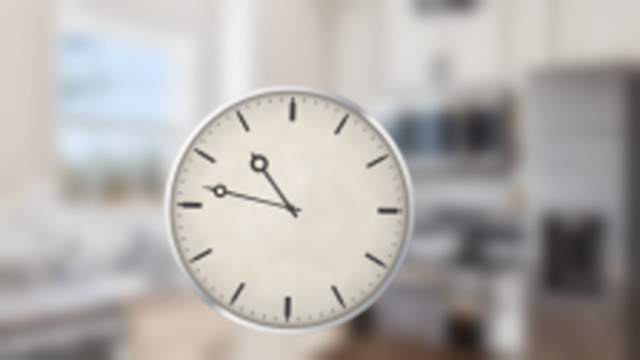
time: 10:47
